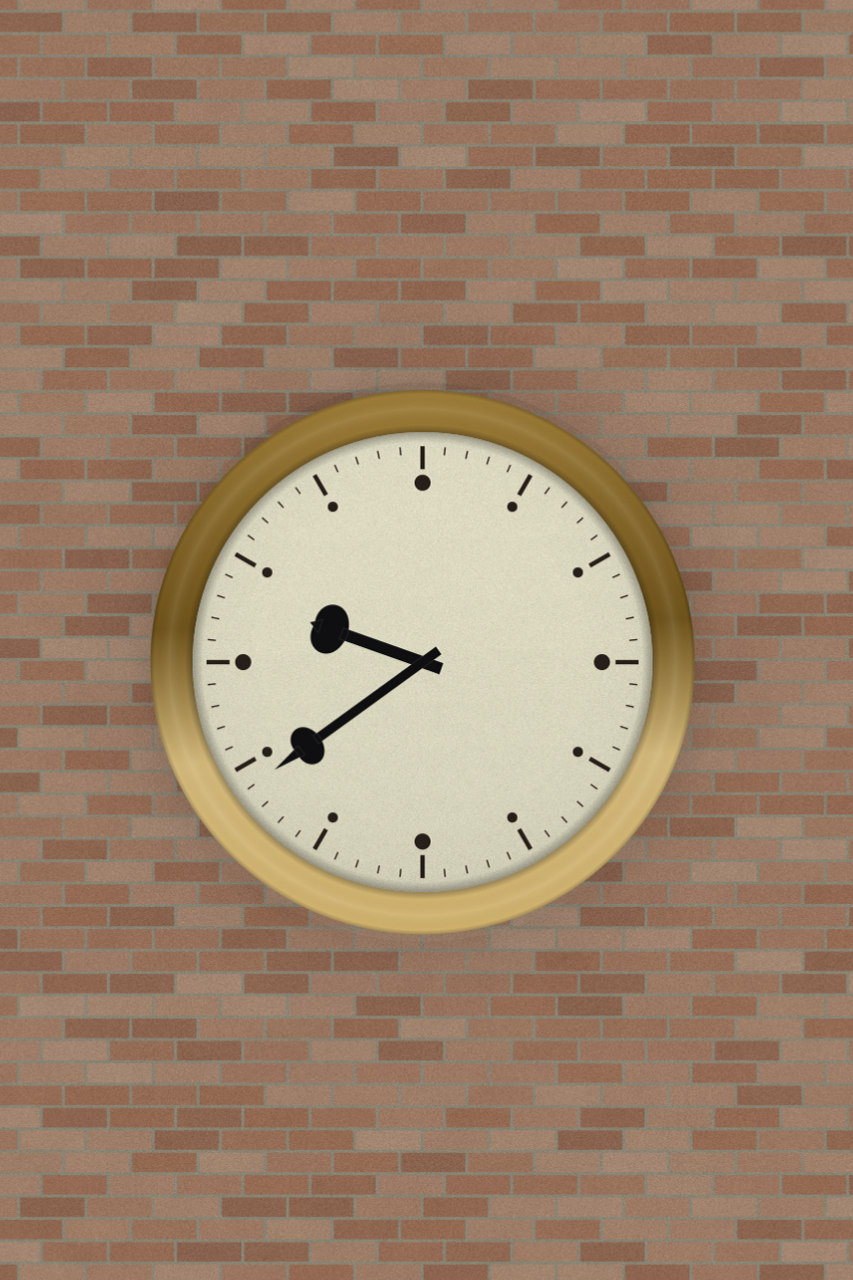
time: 9:39
